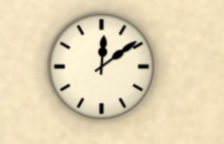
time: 12:09
